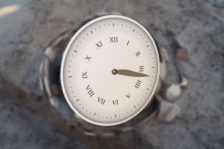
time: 3:17
